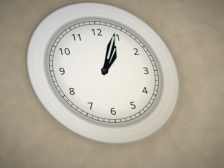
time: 1:04
